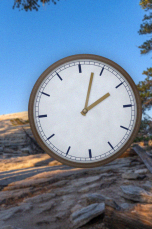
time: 2:03
